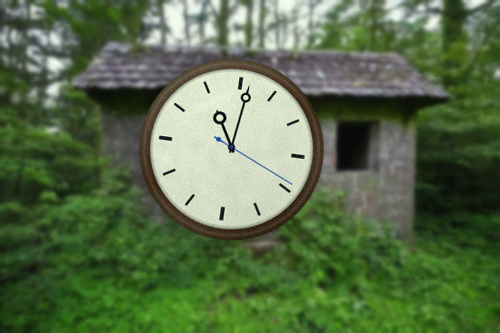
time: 11:01:19
